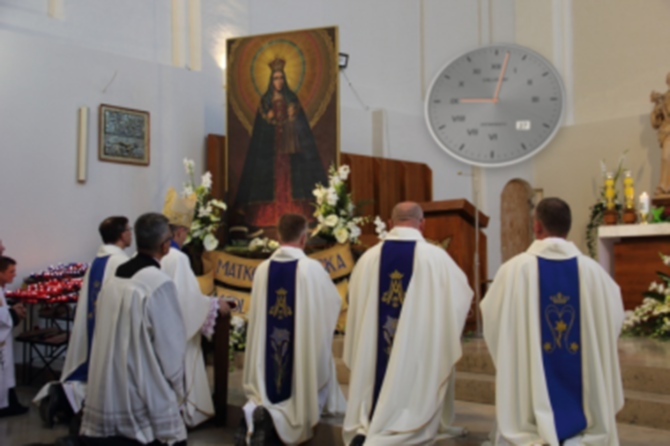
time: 9:02
